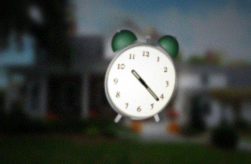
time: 10:22
